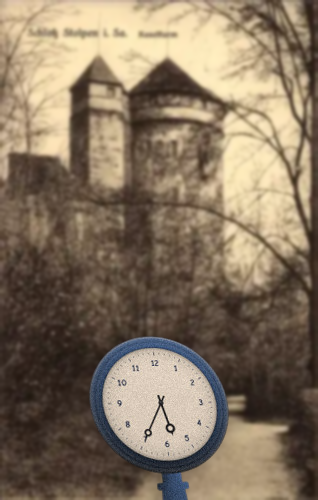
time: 5:35
